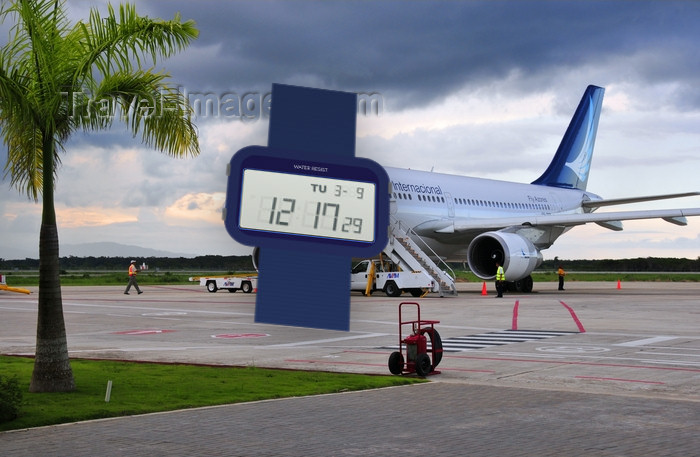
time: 12:17:29
